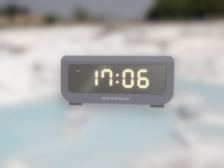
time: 17:06
